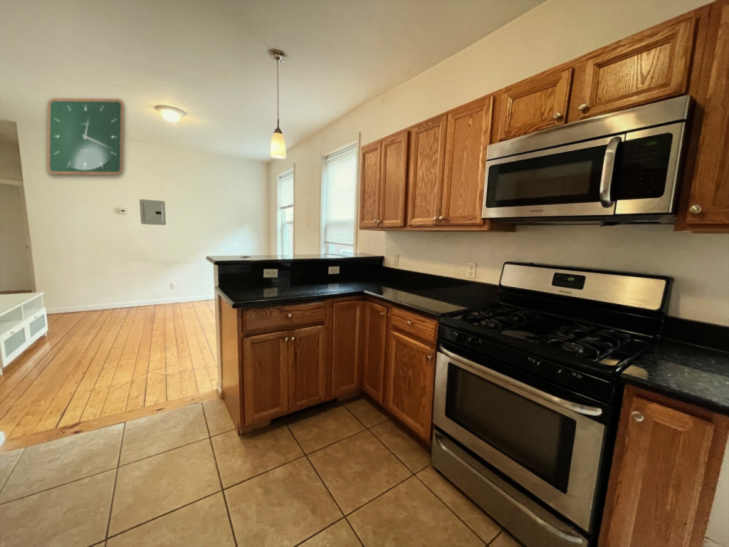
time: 12:19
